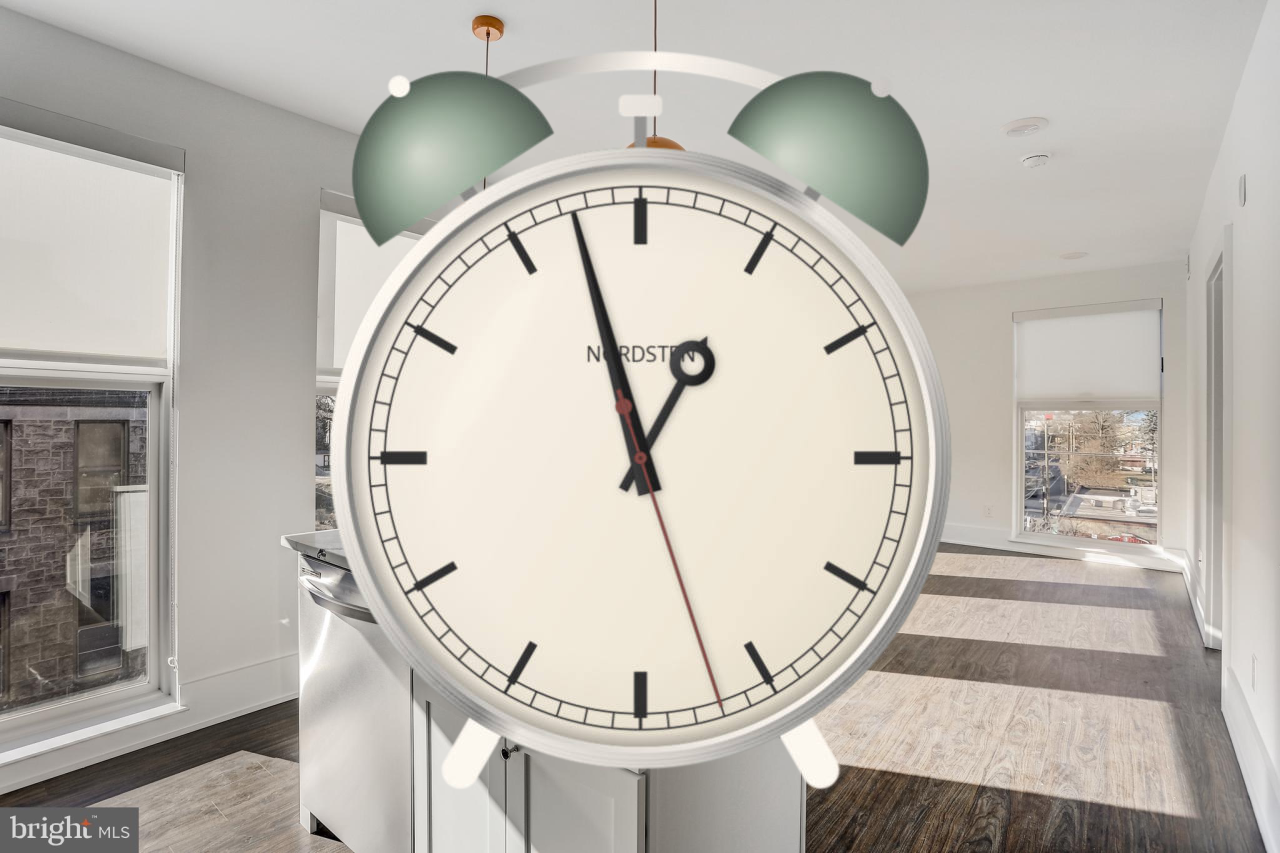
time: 12:57:27
